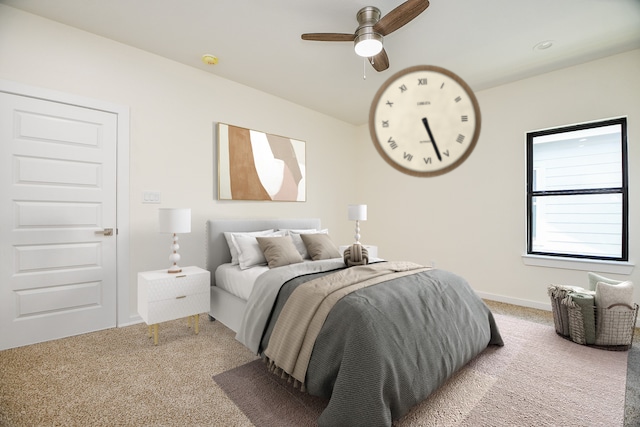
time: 5:27
